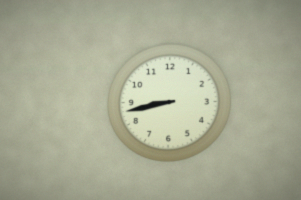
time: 8:43
